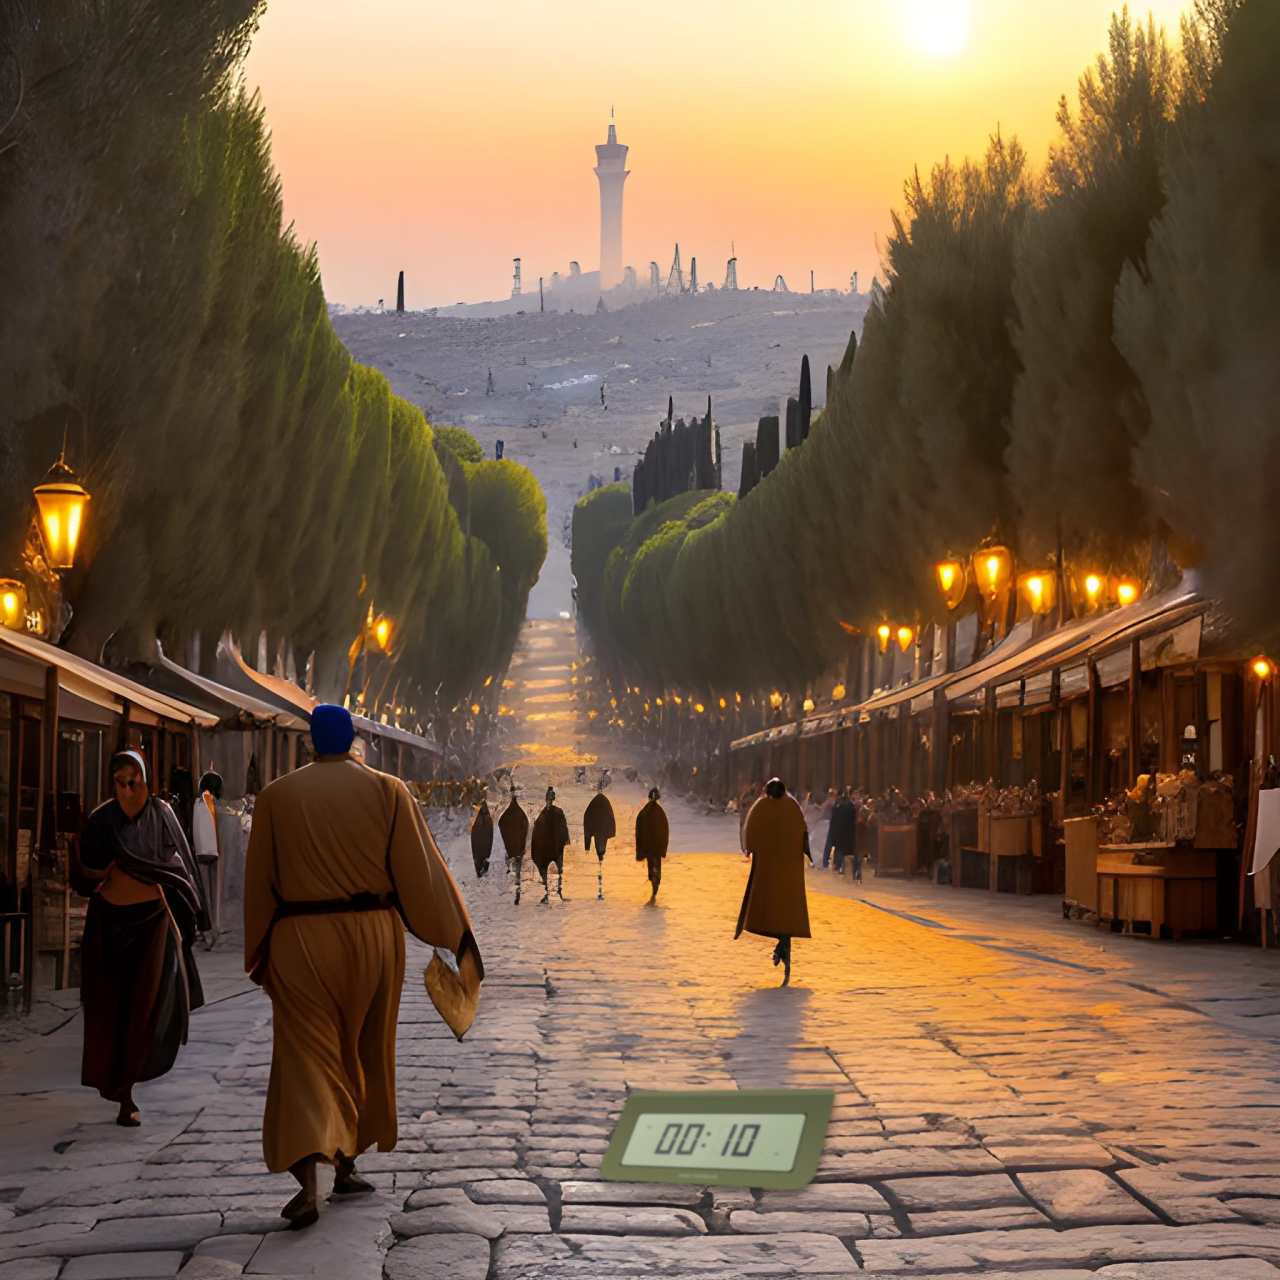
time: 0:10
